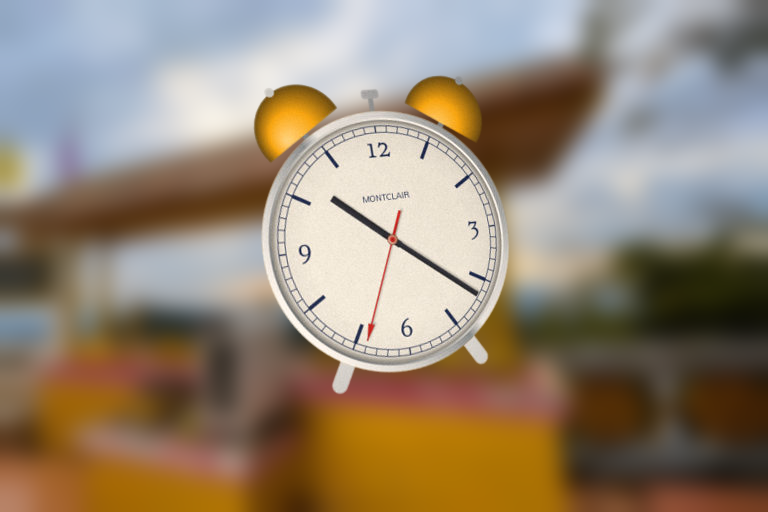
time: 10:21:34
